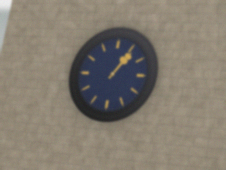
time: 1:06
